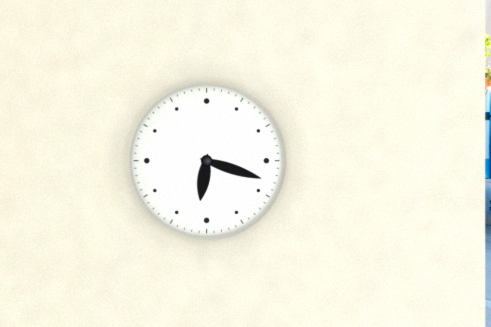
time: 6:18
